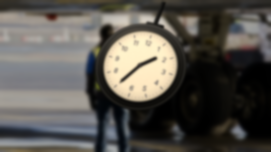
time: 1:35
